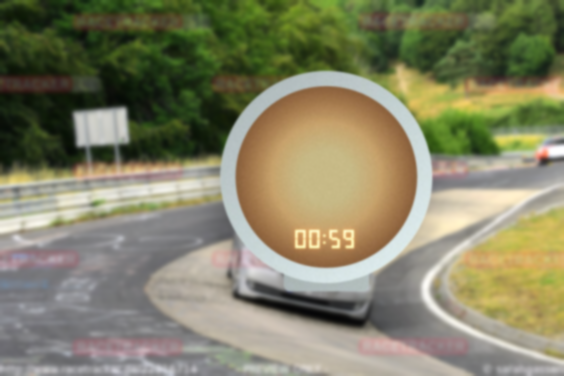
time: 0:59
